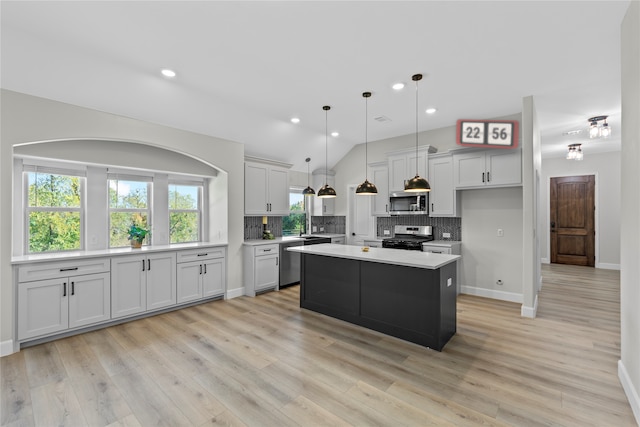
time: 22:56
